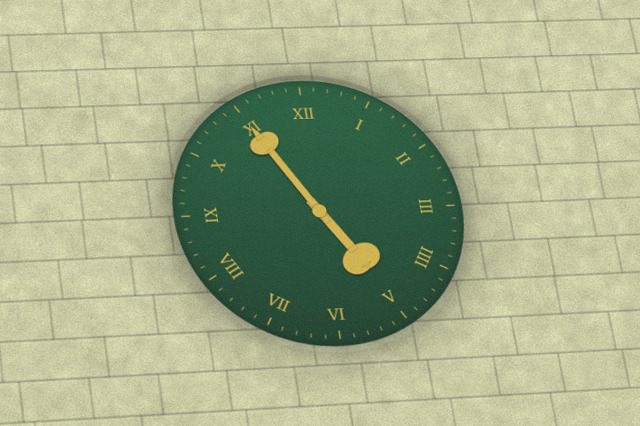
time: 4:55
